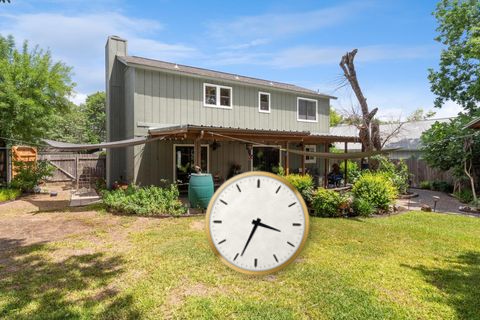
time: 3:34
